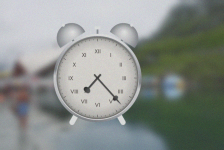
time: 7:23
